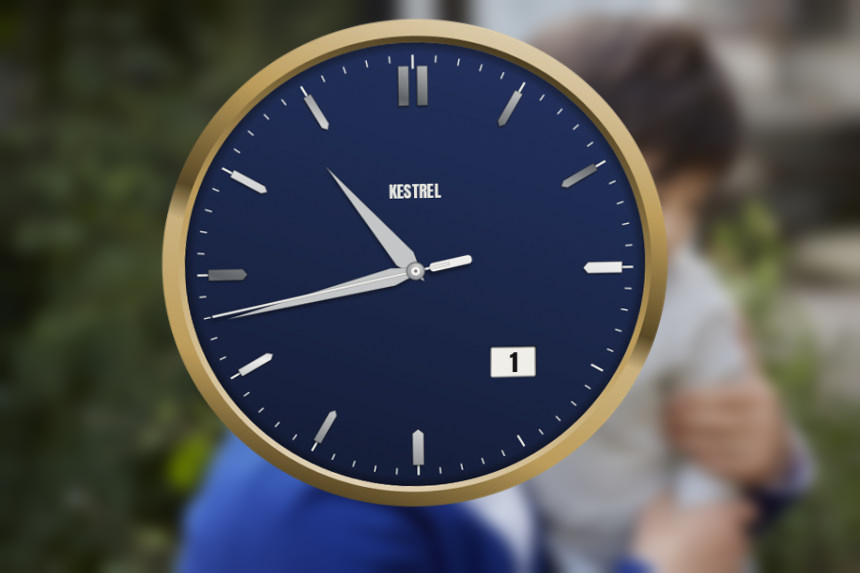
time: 10:42:43
